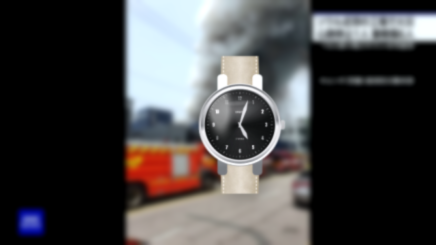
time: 5:03
